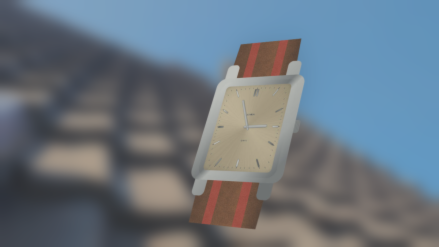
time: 2:56
